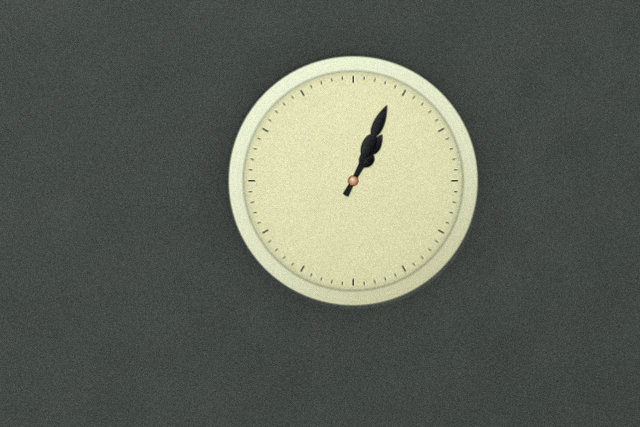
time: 1:04
